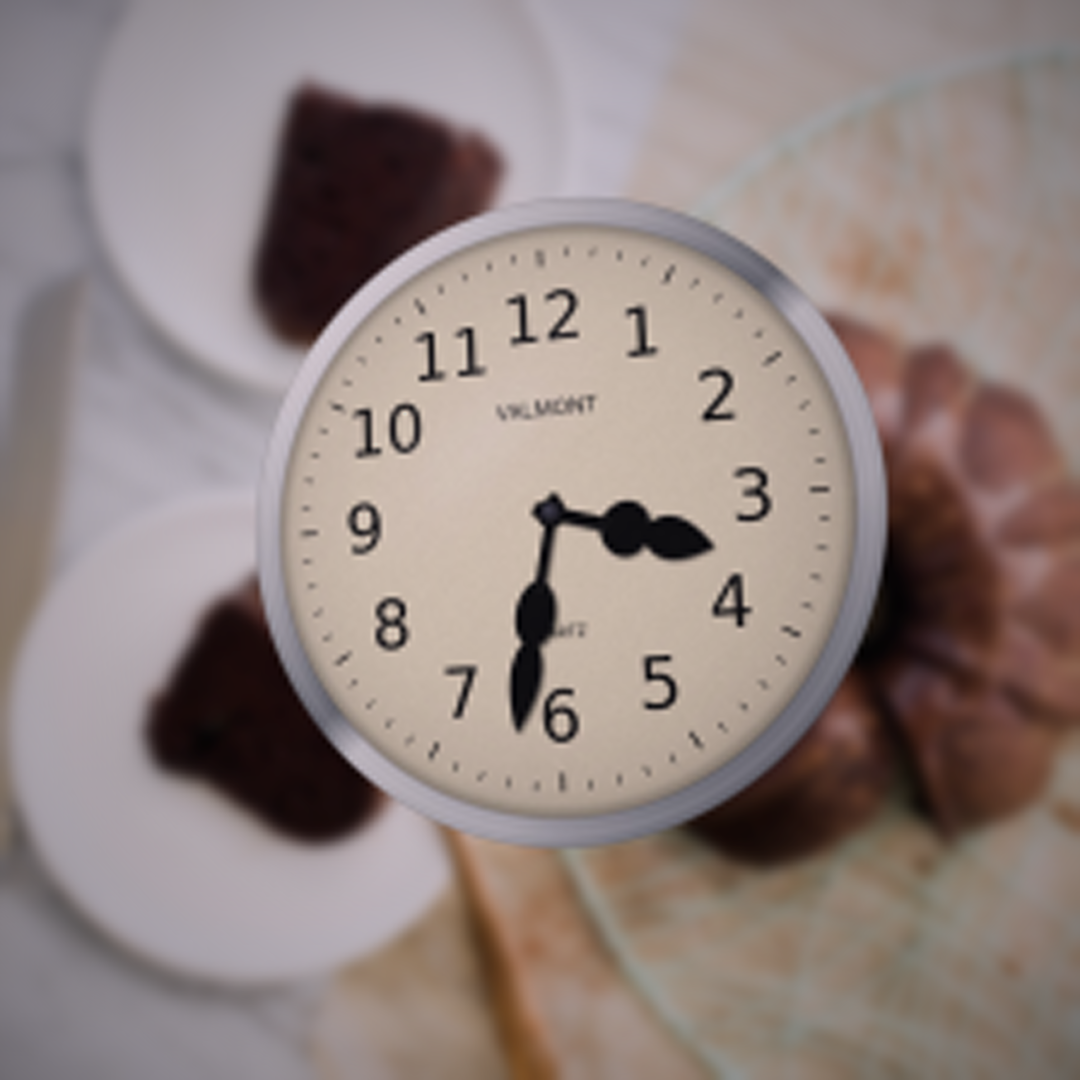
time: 3:32
